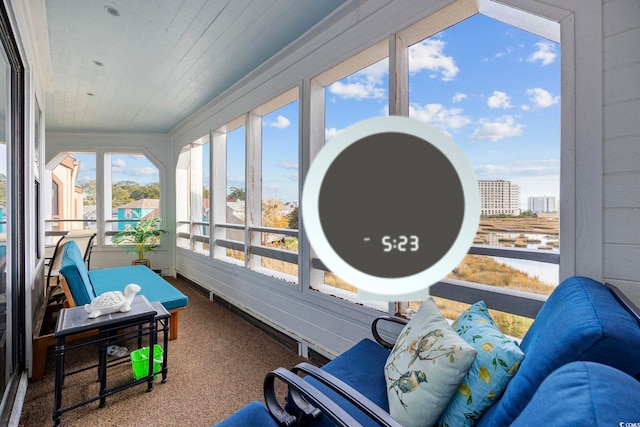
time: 5:23
